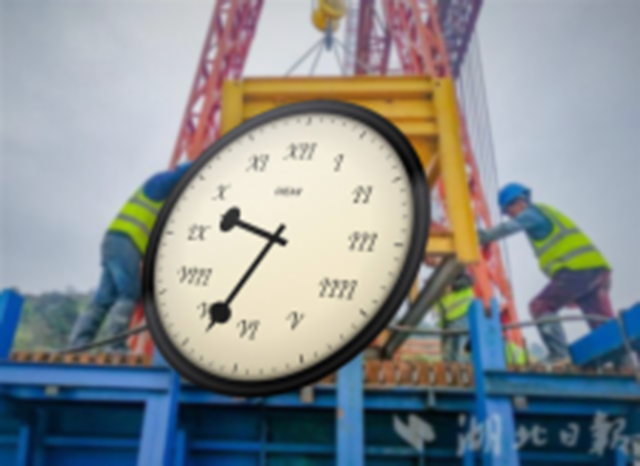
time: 9:34
